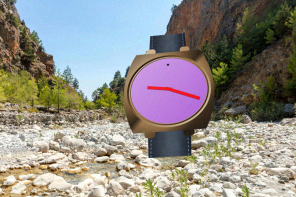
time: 9:19
